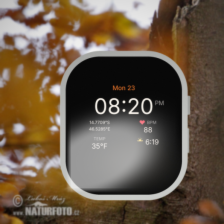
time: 8:20
